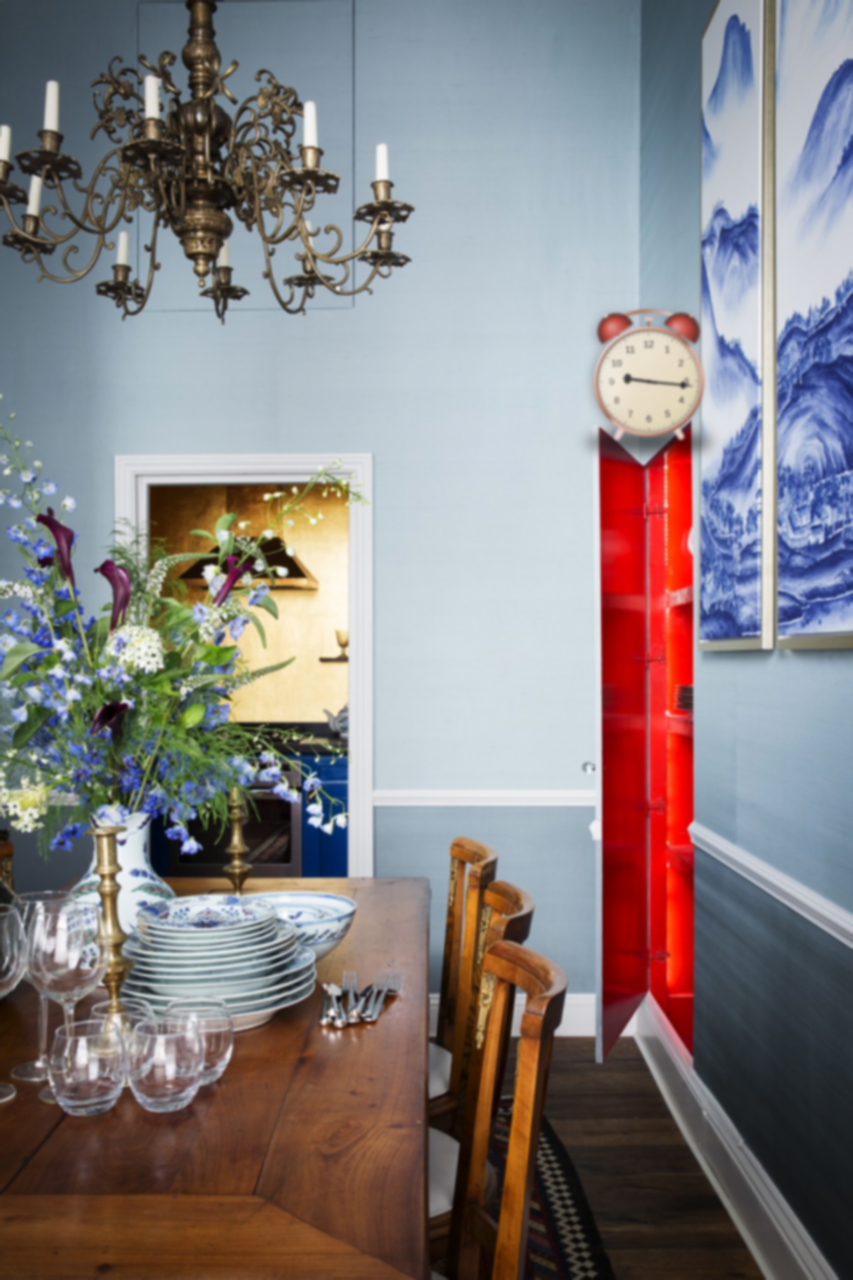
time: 9:16
